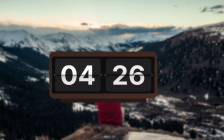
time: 4:26
